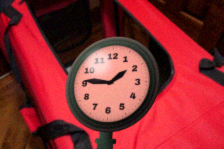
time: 1:46
